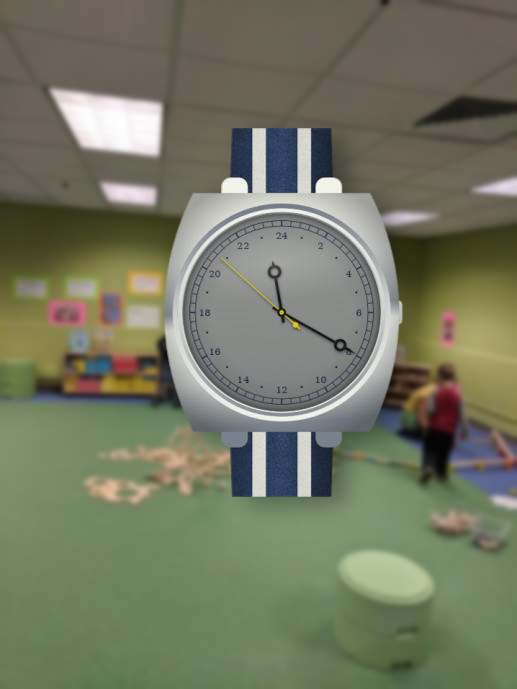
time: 23:19:52
